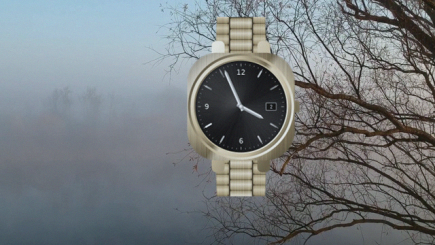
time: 3:56
